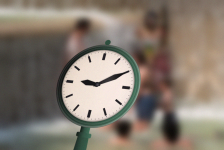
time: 9:10
